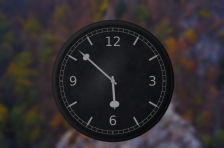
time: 5:52
